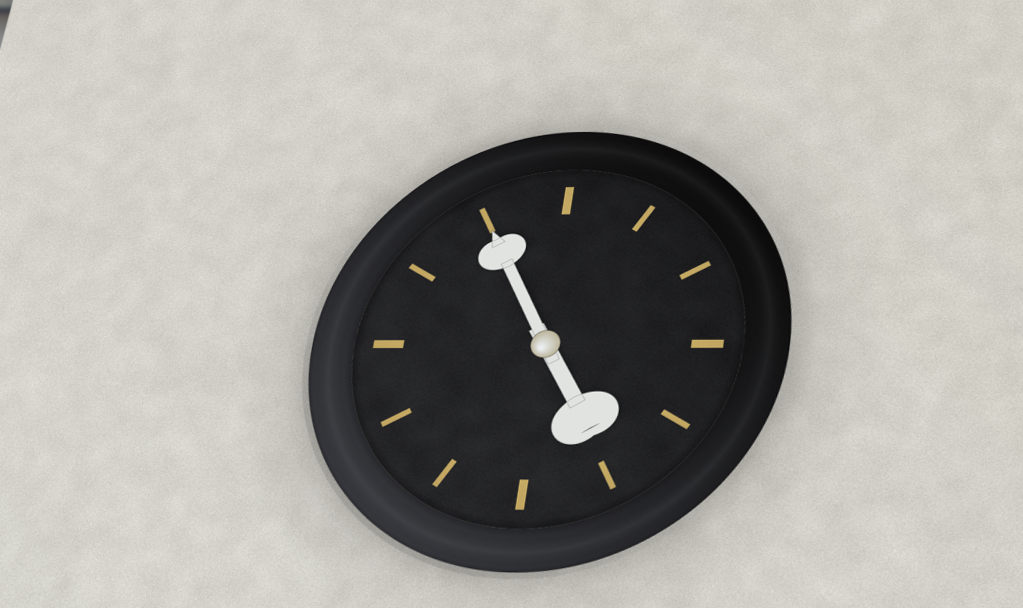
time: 4:55
